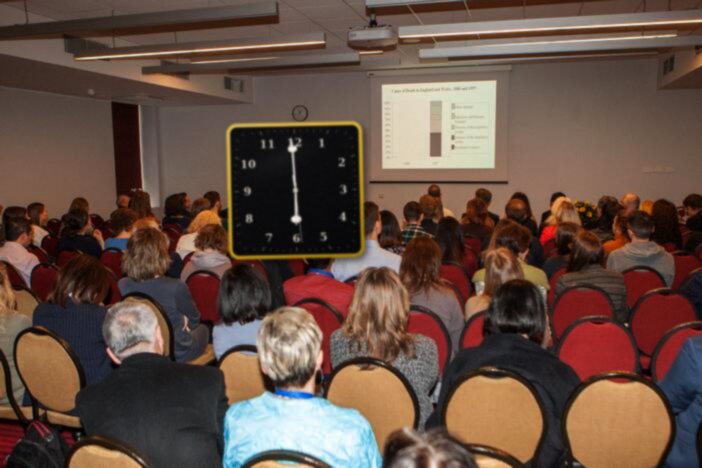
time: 5:59:29
